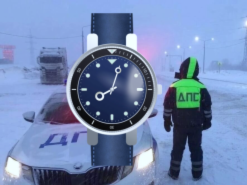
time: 8:03
